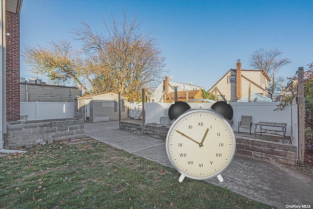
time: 12:50
